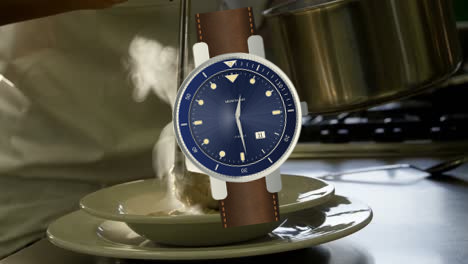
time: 12:29
